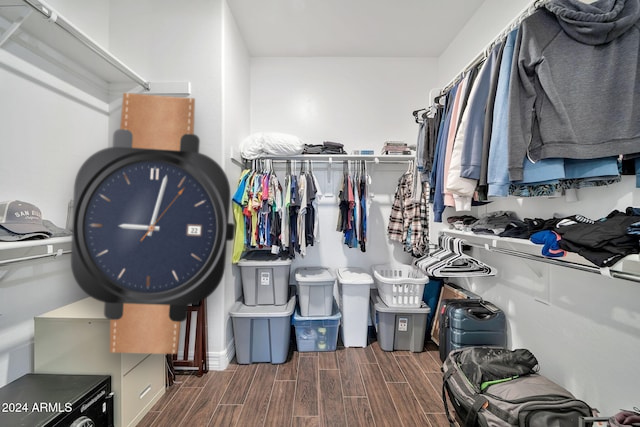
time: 9:02:06
